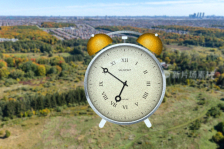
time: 6:51
